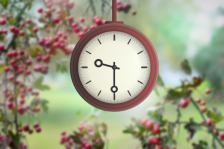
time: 9:30
